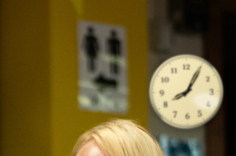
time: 8:05
